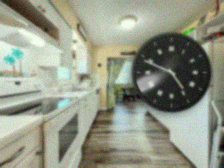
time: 4:49
